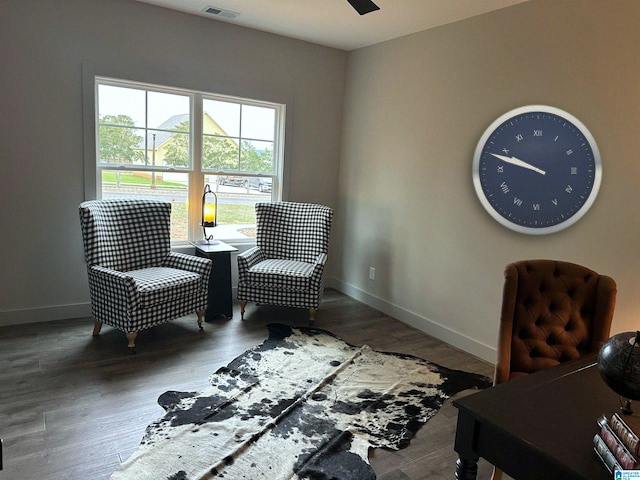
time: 9:48
